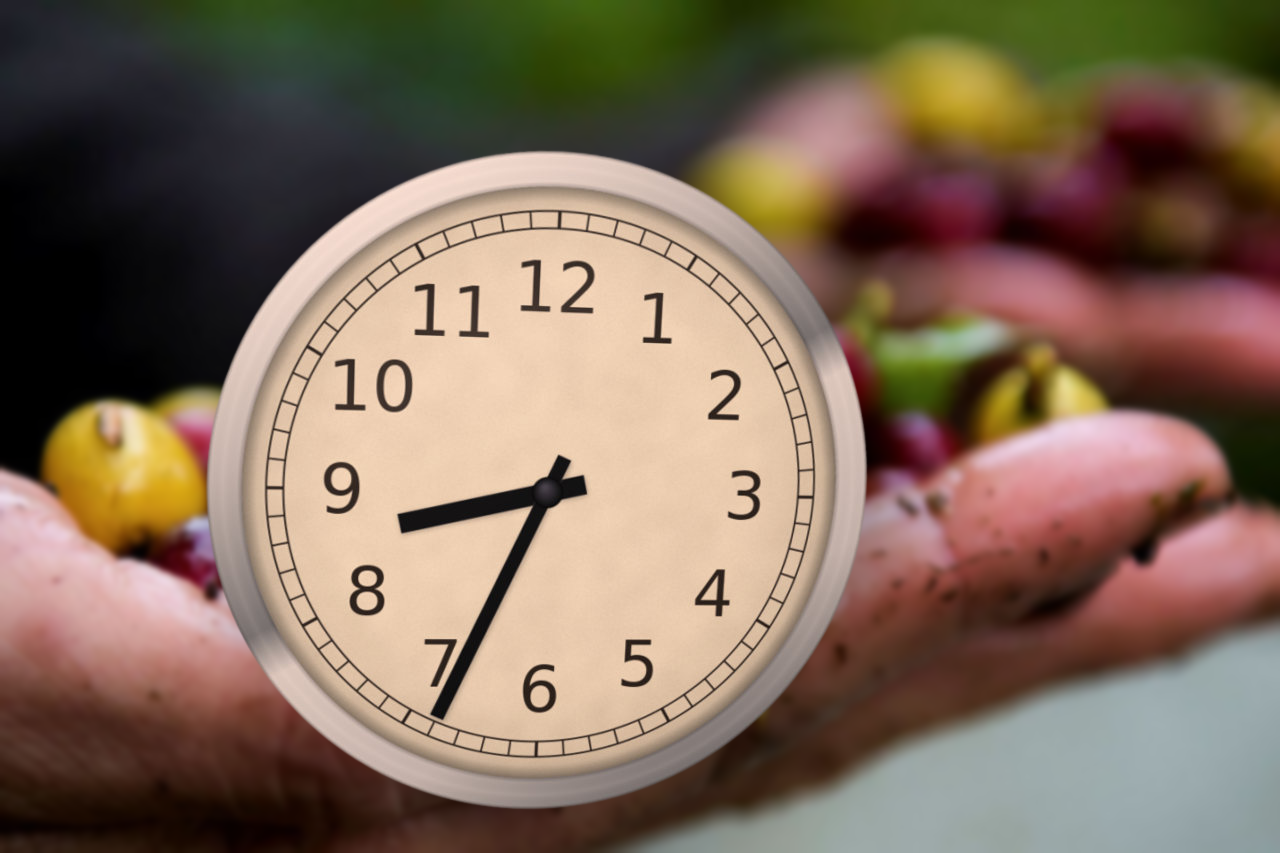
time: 8:34
